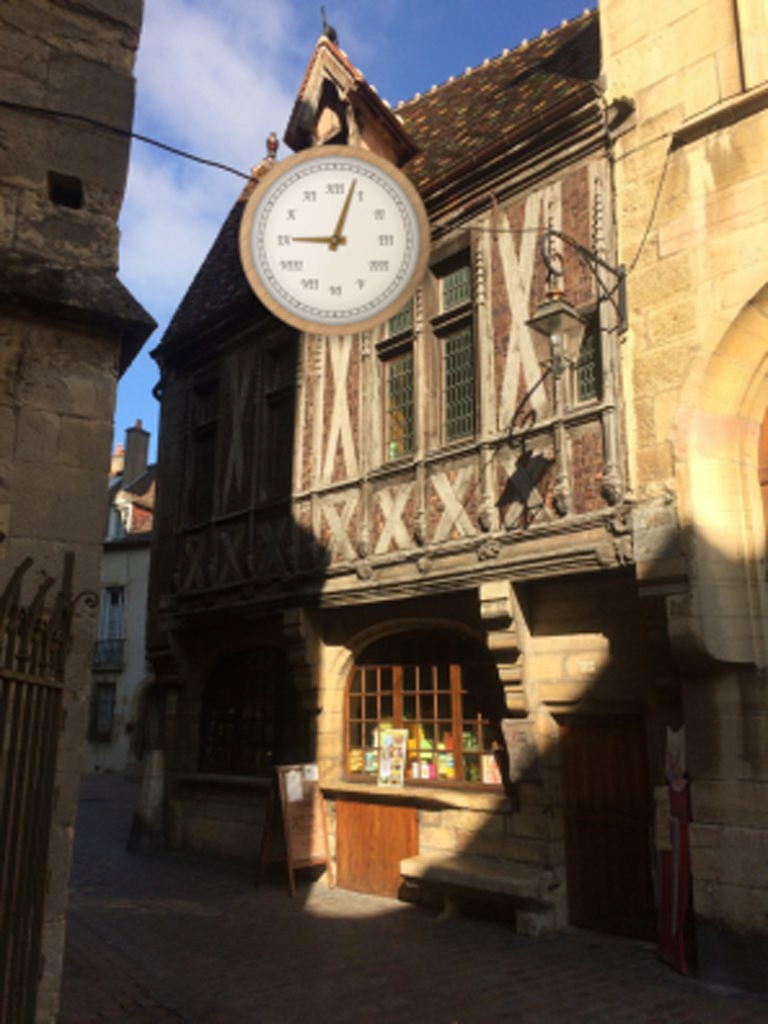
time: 9:03
